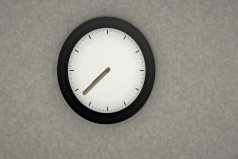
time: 7:38
